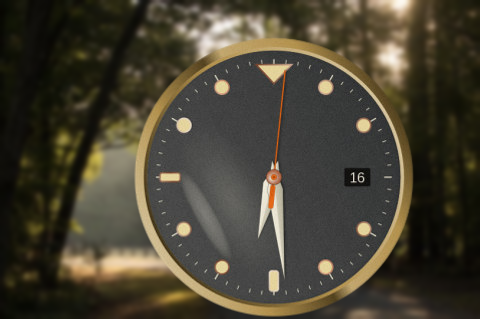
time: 6:29:01
